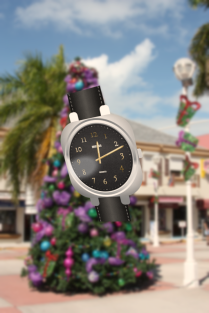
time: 12:12
